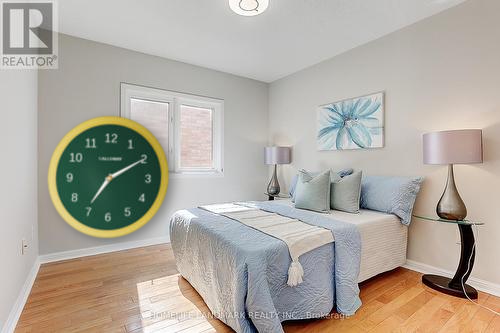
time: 7:10
